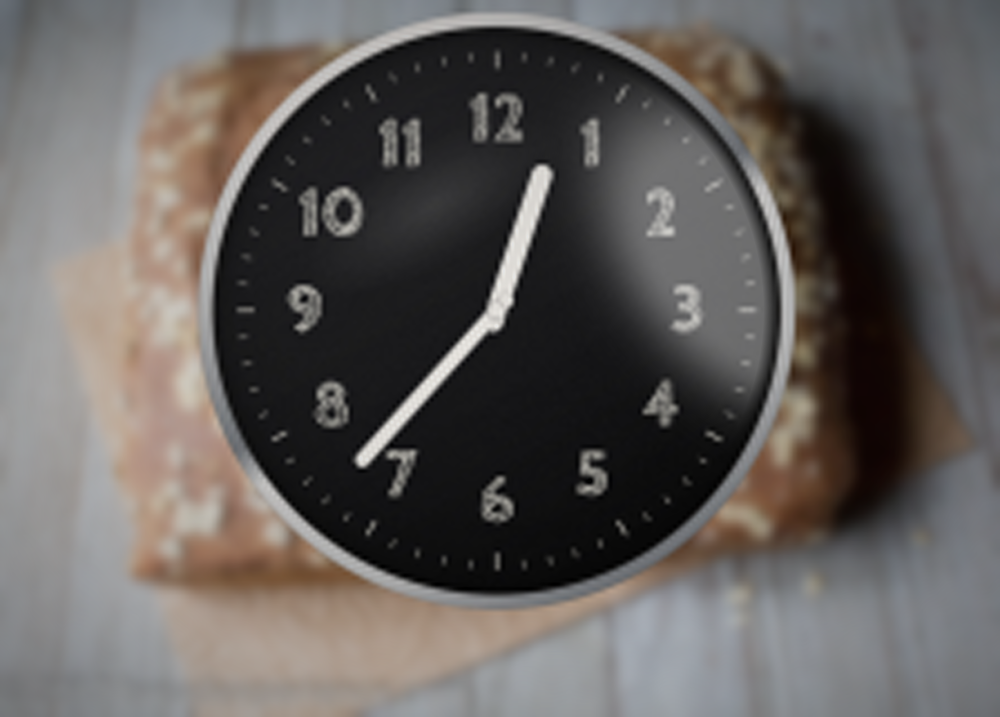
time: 12:37
